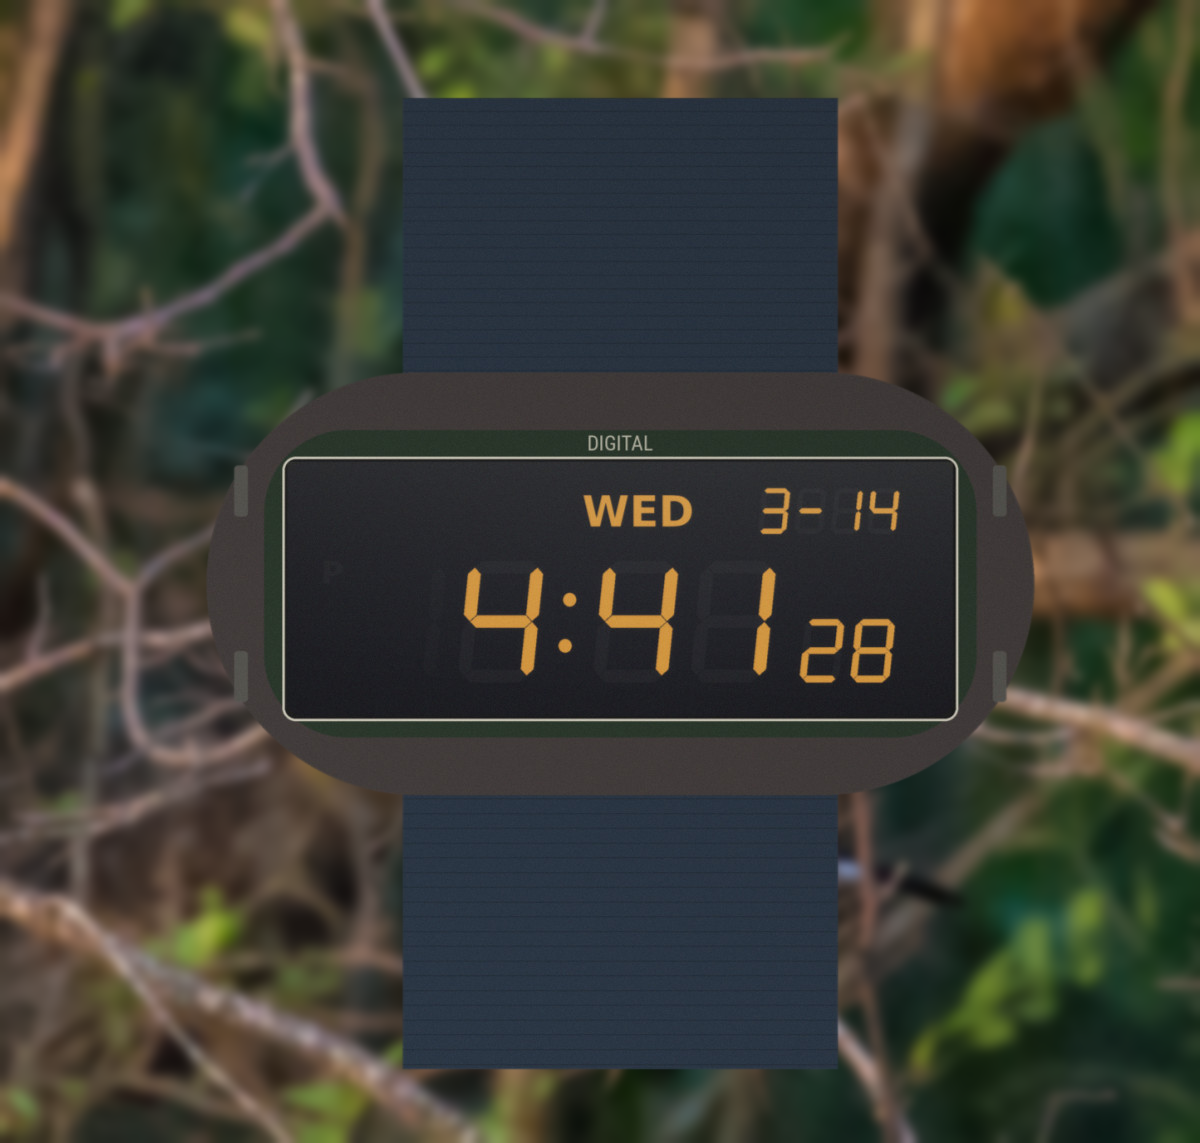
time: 4:41:28
